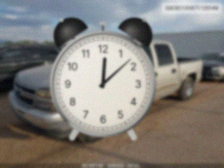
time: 12:08
